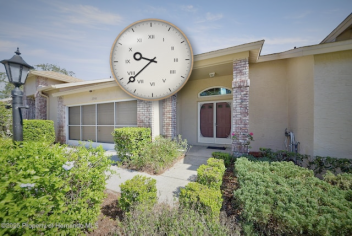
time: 9:38
